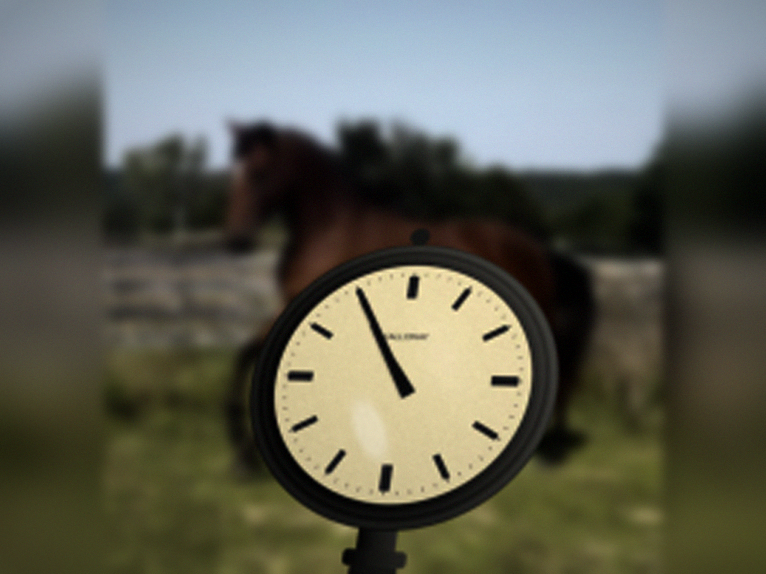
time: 10:55
